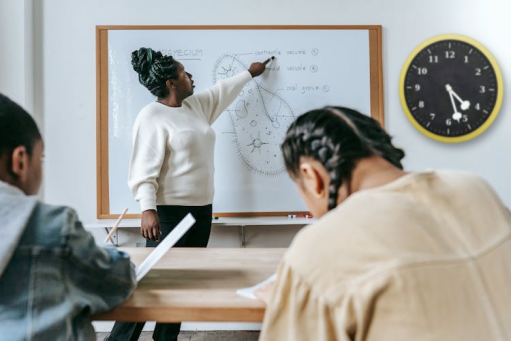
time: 4:27
